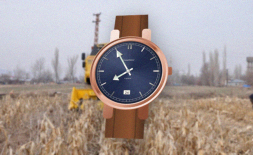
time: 7:55
